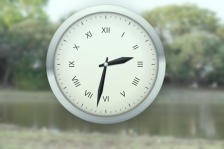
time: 2:32
